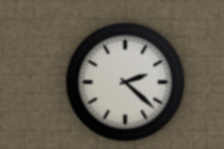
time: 2:22
